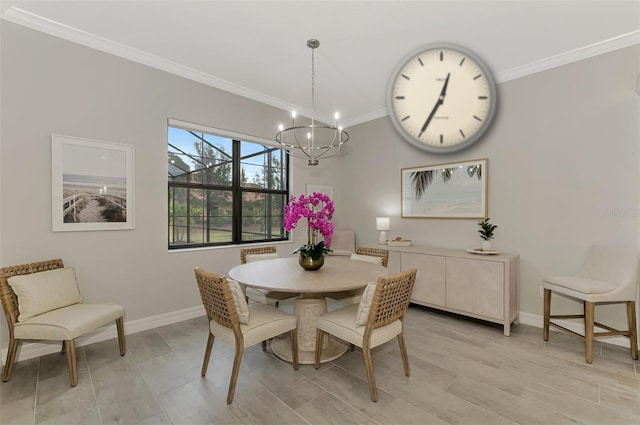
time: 12:35
